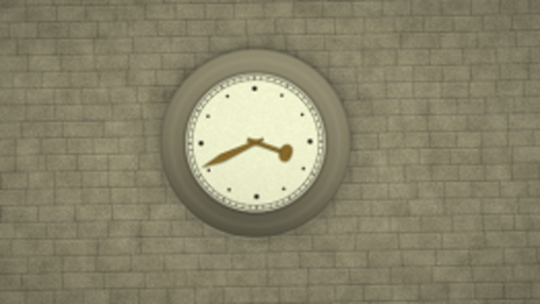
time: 3:41
